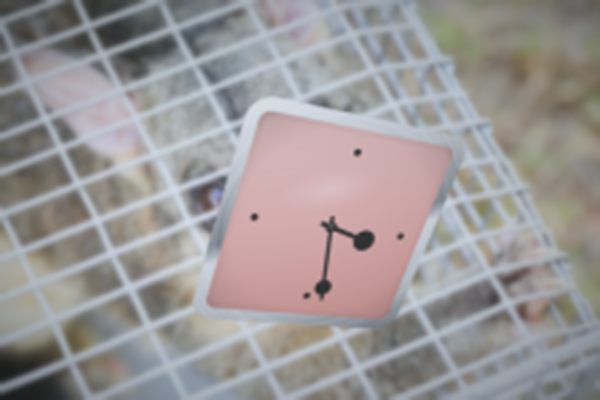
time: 3:28
